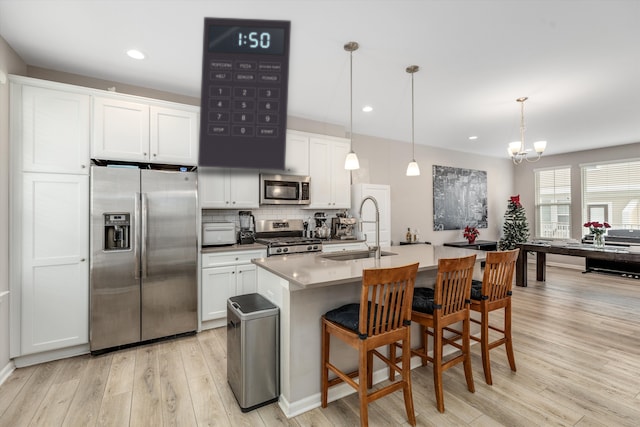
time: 1:50
